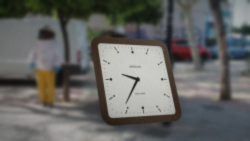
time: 9:36
